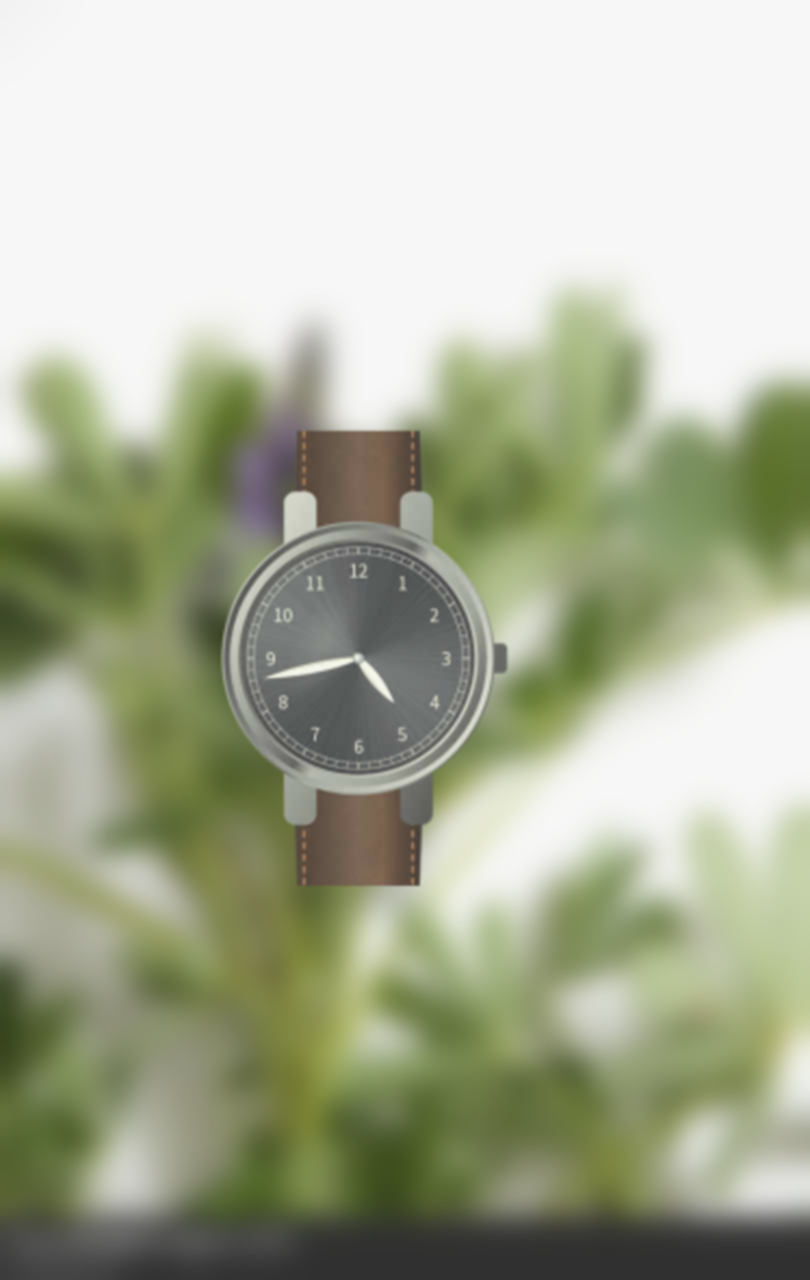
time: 4:43
